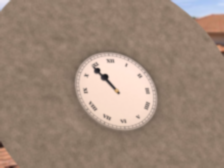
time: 10:54
